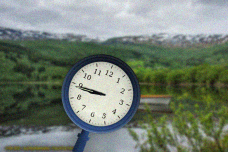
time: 8:44
